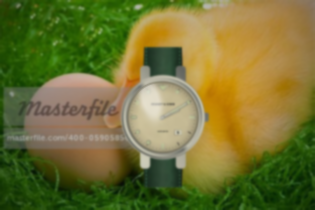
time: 2:10
